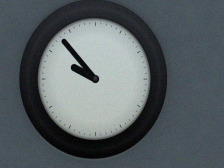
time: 9:53
